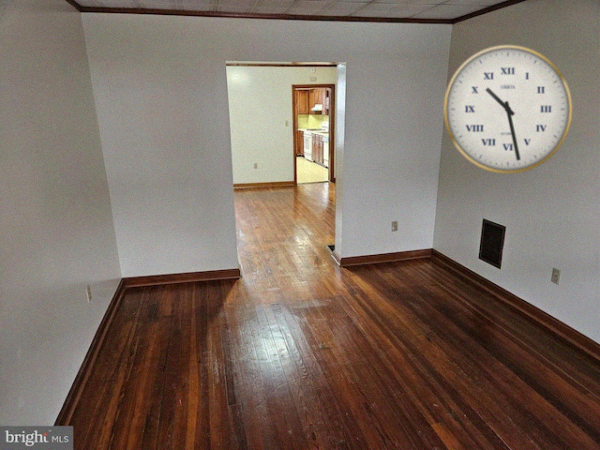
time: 10:28
